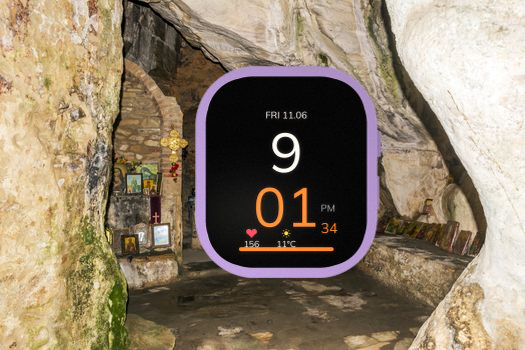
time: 9:01:34
